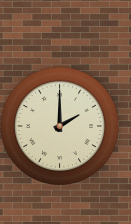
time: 2:00
